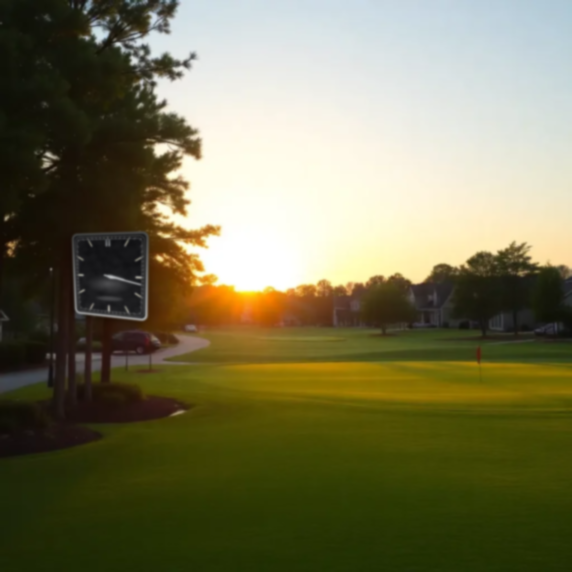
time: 3:17
